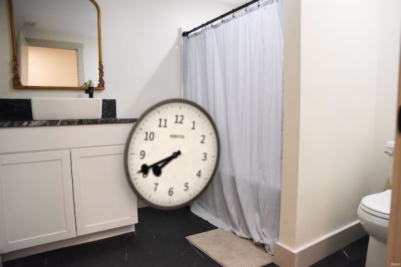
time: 7:41
